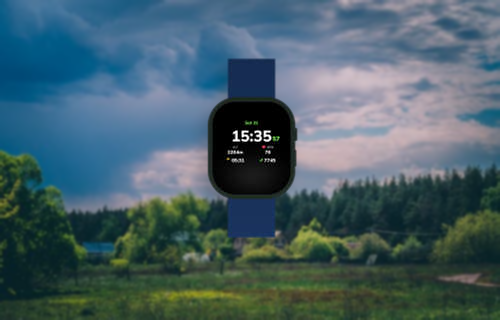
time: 15:35
